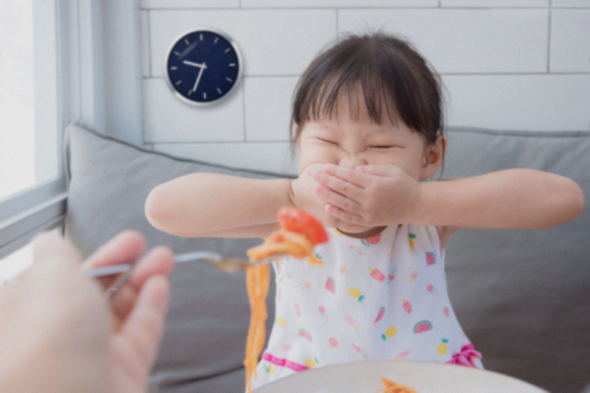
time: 9:34
